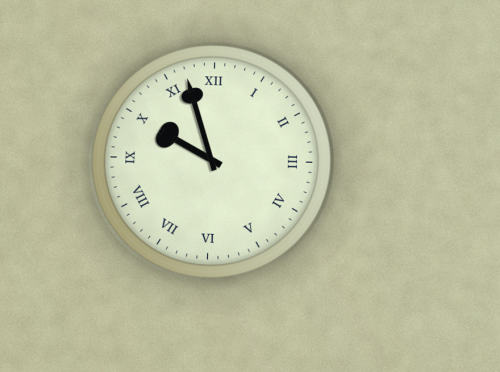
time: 9:57
